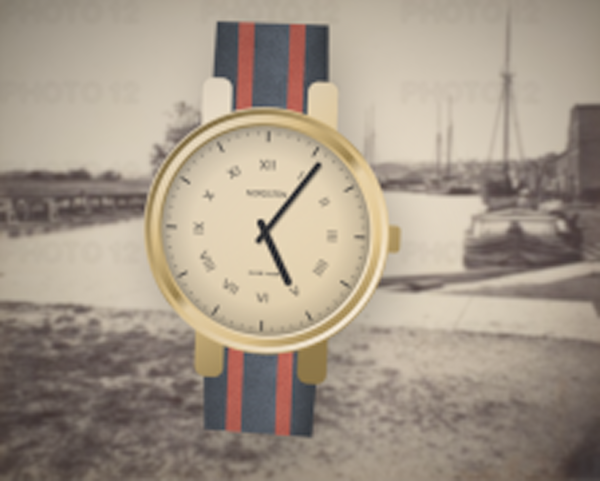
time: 5:06
